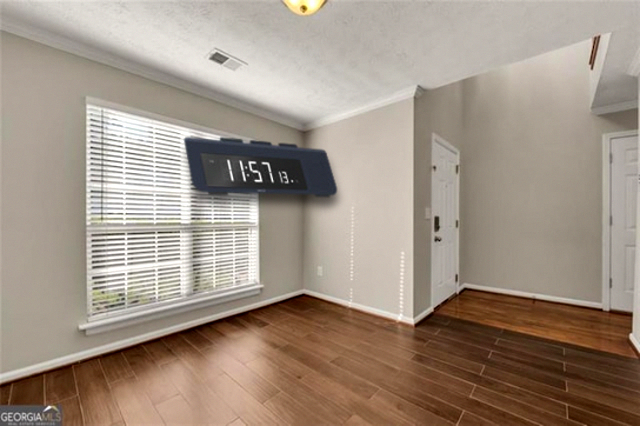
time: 11:57:13
